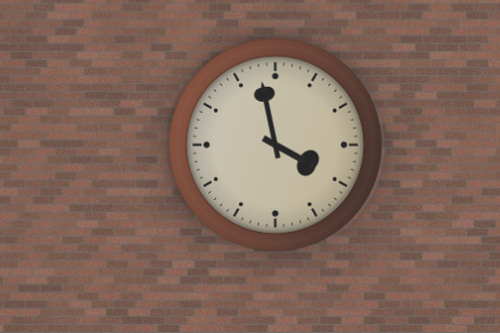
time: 3:58
